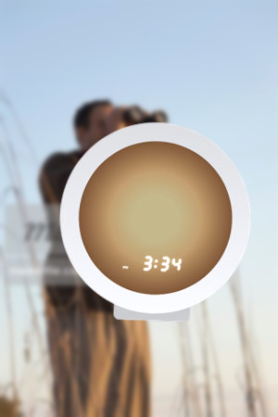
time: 3:34
